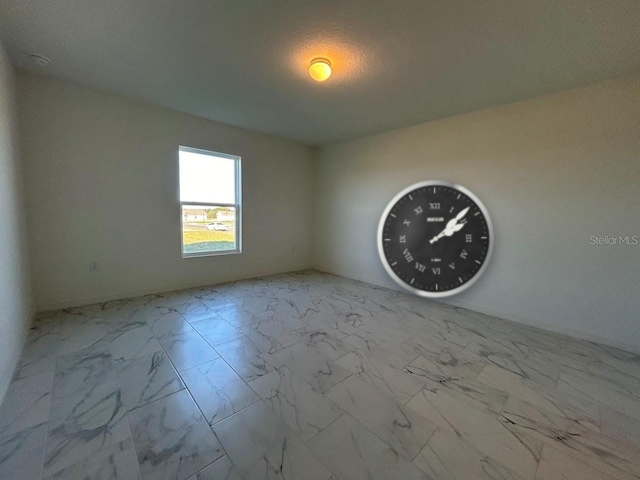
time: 2:08
